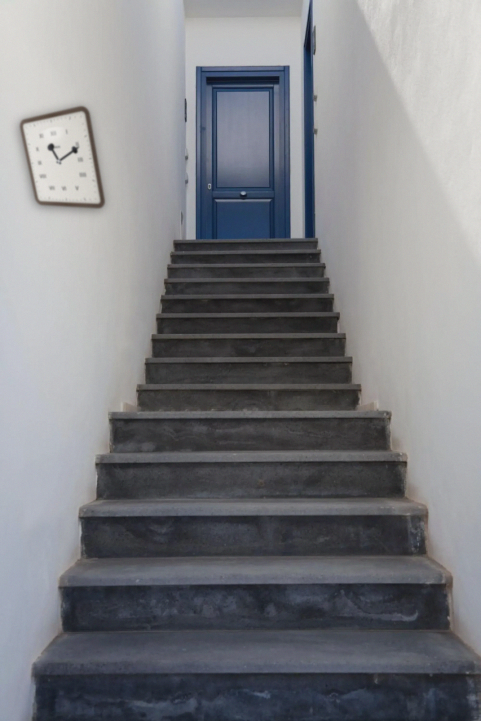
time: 11:11
